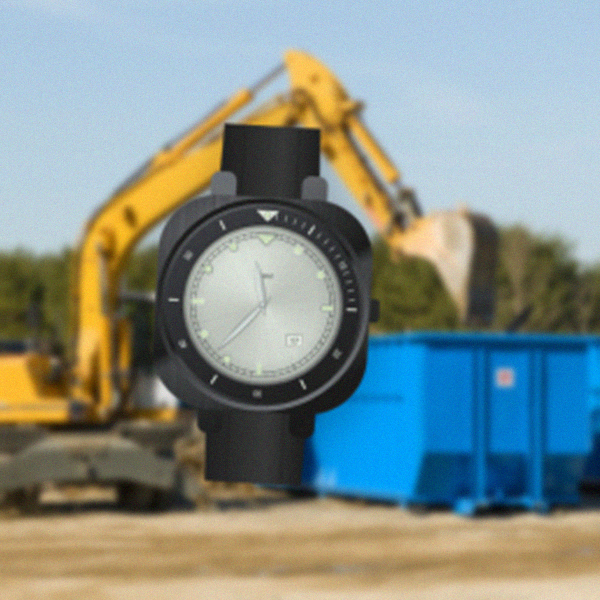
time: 11:37
